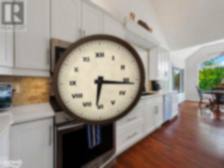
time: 6:16
